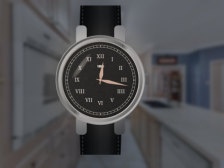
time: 12:17
